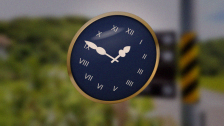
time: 12:46
